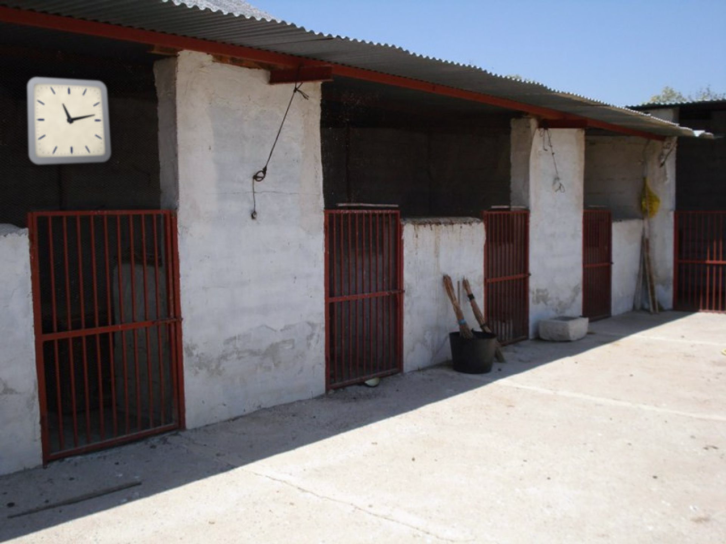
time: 11:13
